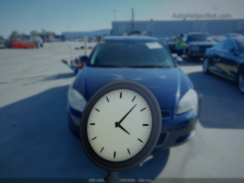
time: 4:07
